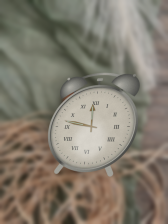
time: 11:47
